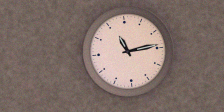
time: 11:14
